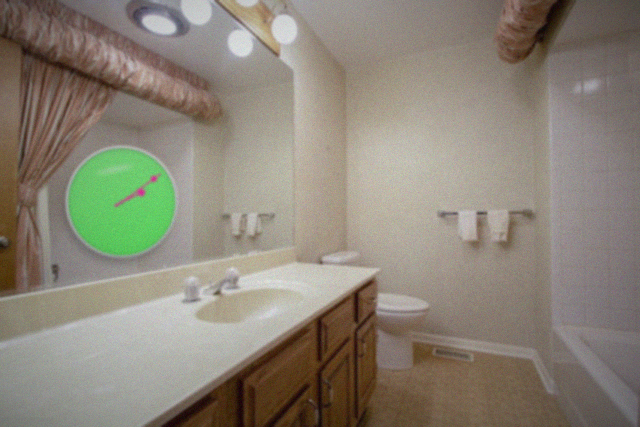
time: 2:09
